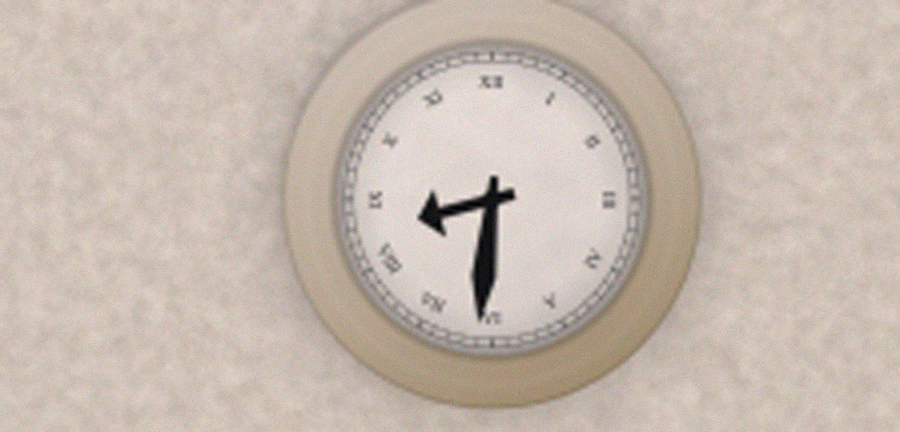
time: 8:31
